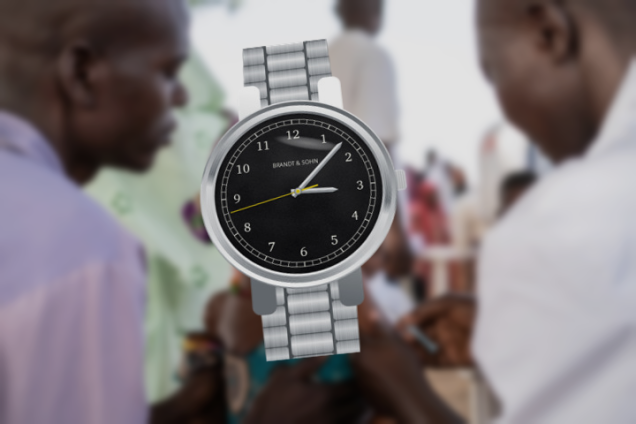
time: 3:07:43
